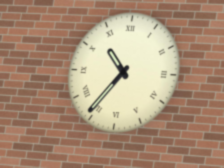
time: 10:36
